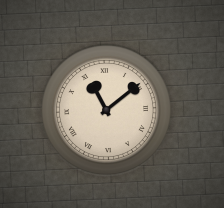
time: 11:09
